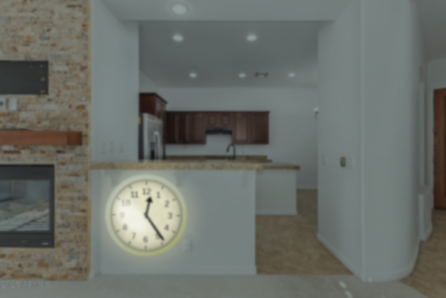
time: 12:24
